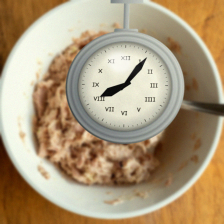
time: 8:06
